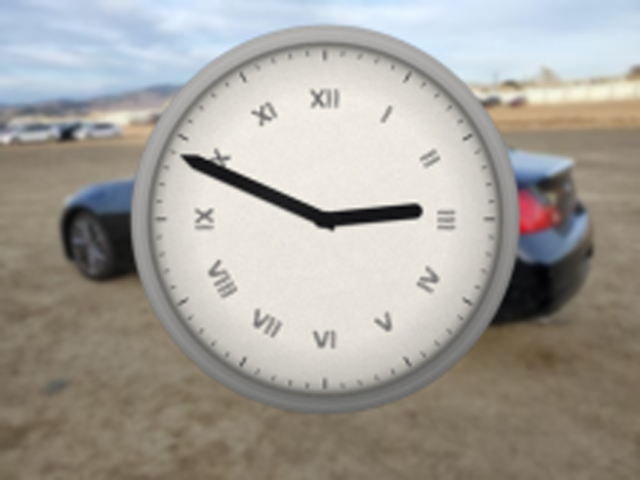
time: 2:49
